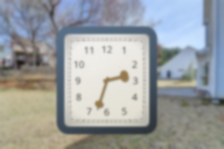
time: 2:33
